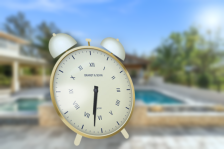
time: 6:32
